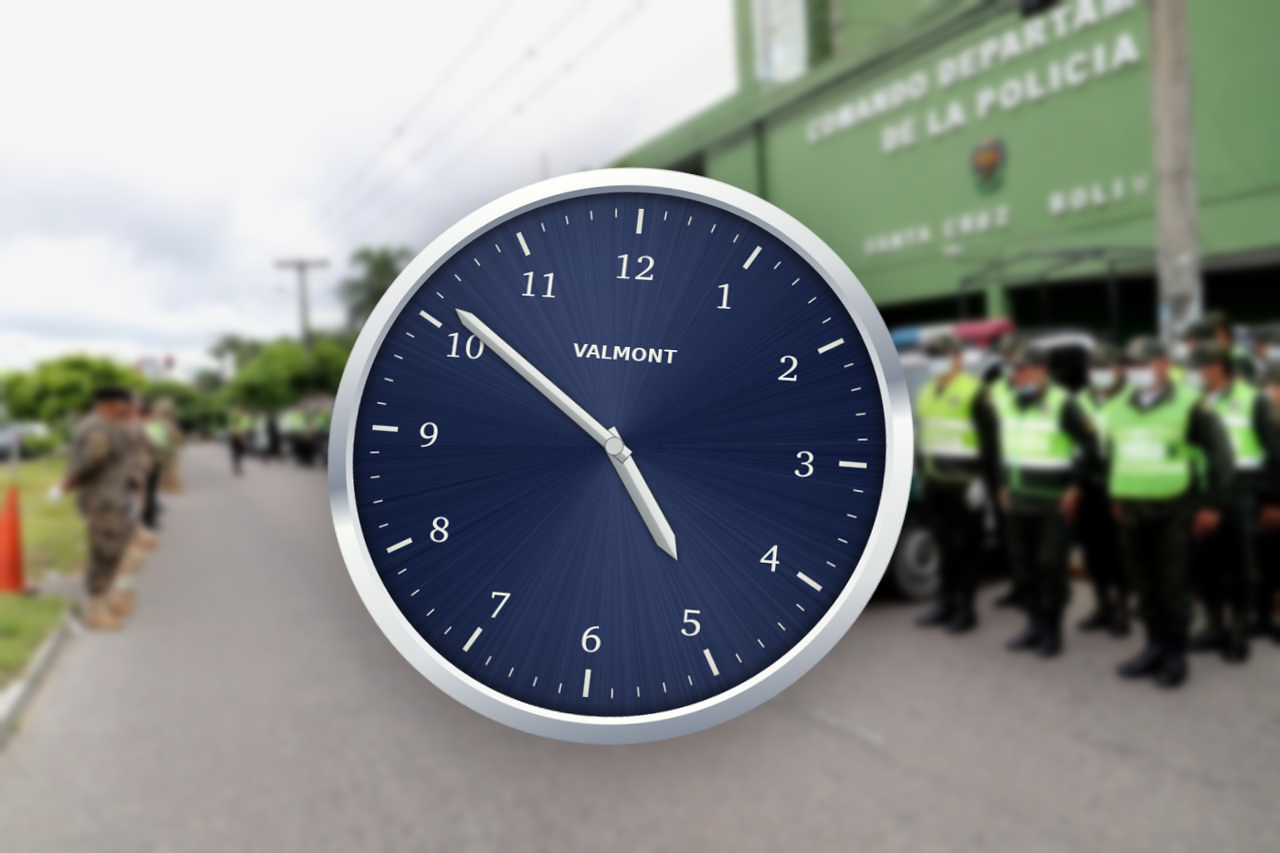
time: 4:51
